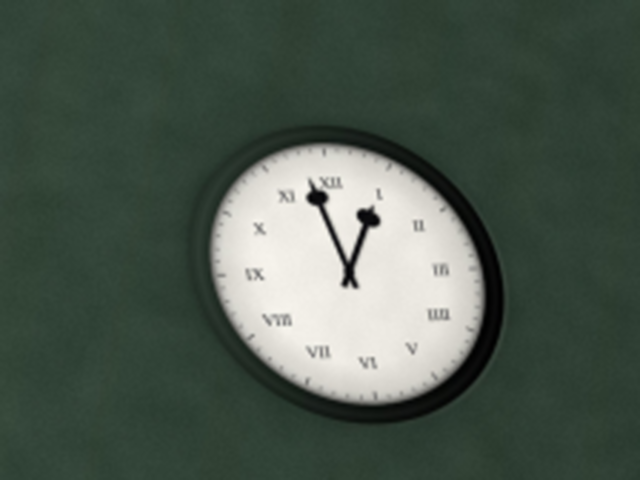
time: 12:58
